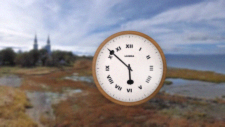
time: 5:52
